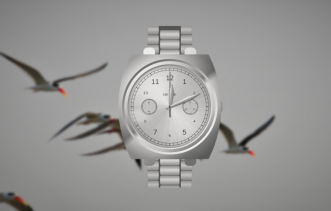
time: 12:11
